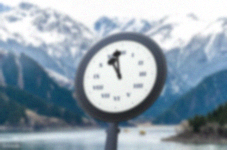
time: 10:58
